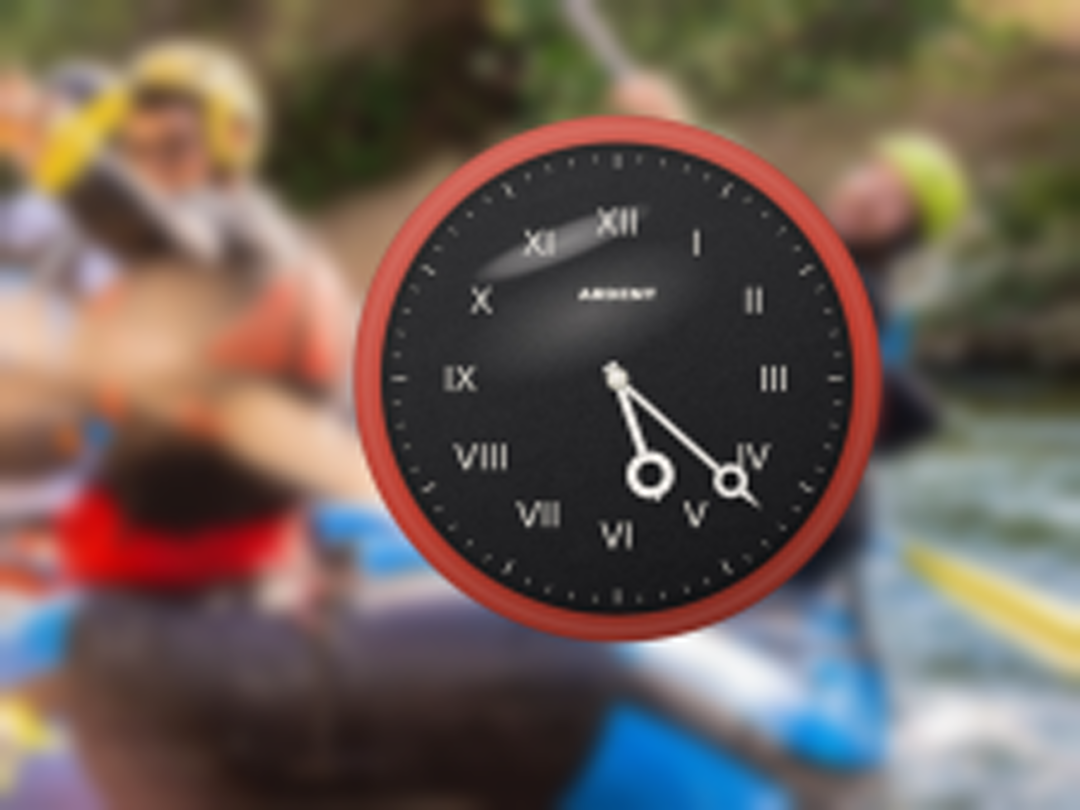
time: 5:22
